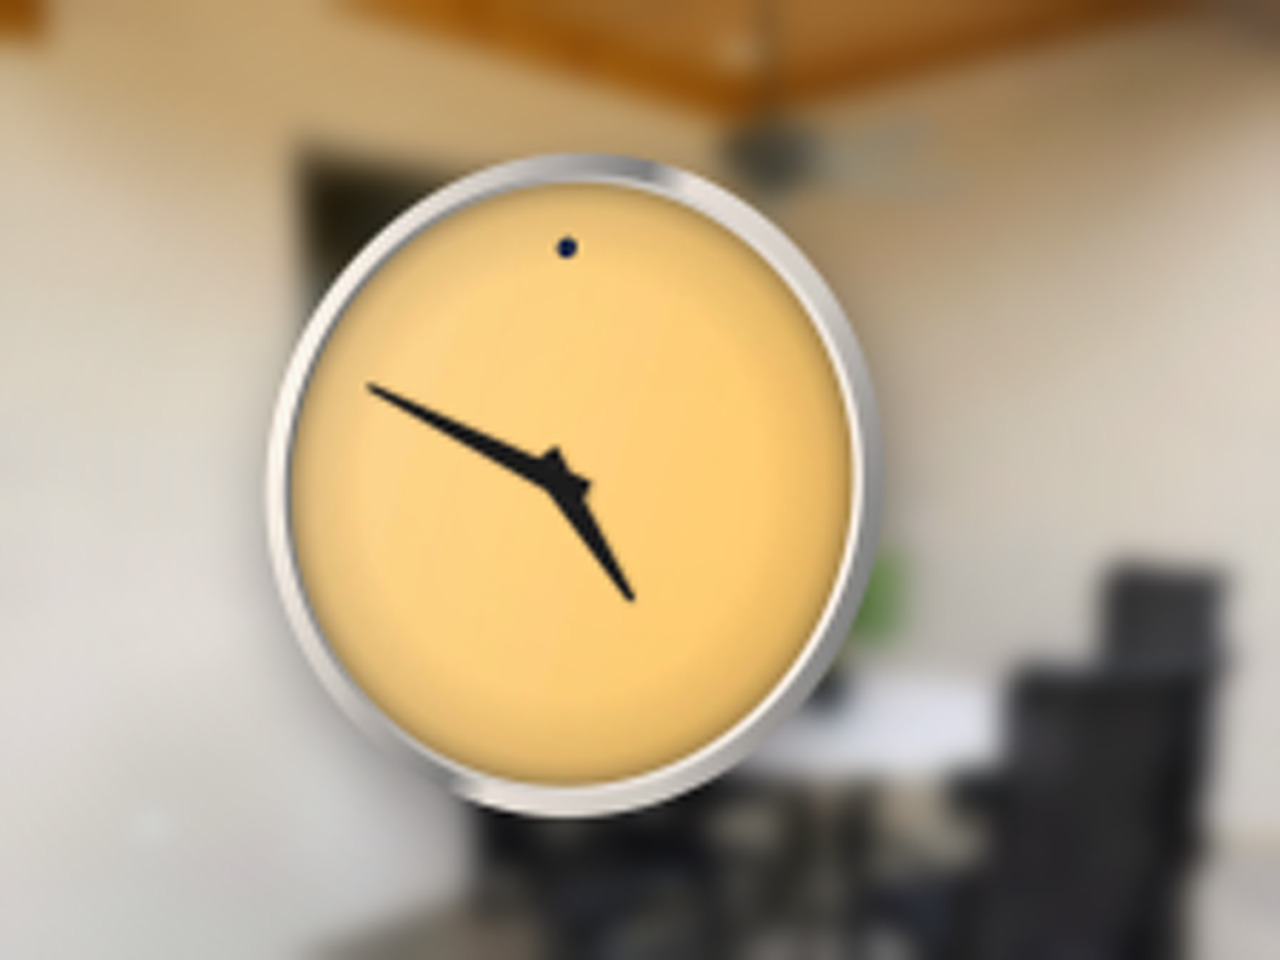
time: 4:49
